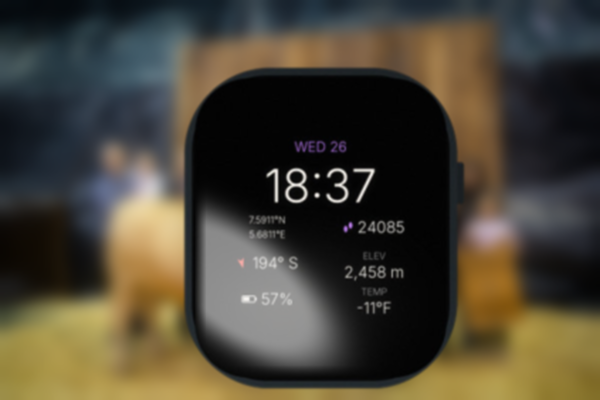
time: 18:37
